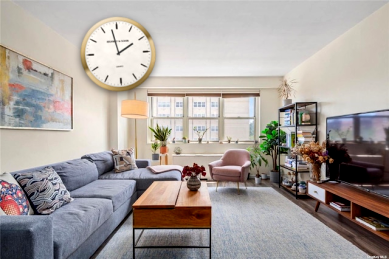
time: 1:58
